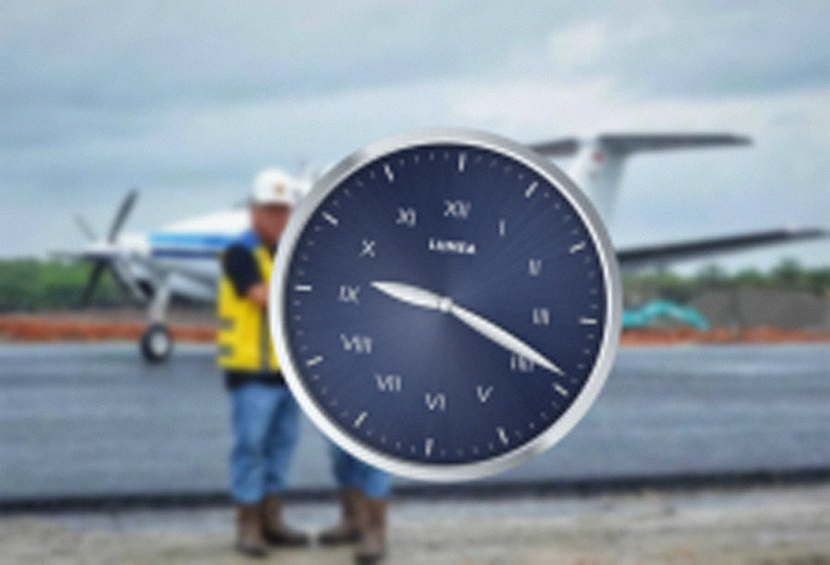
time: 9:19
